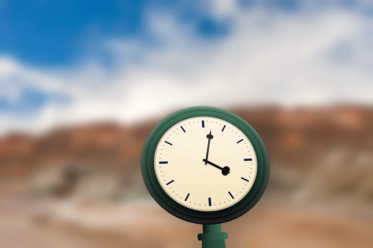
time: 4:02
